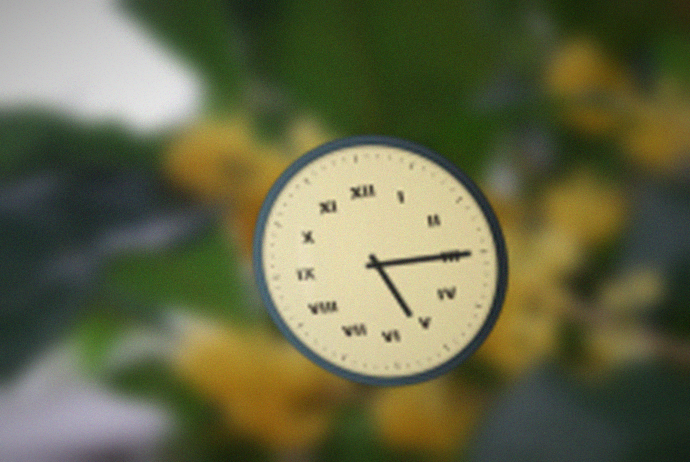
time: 5:15
